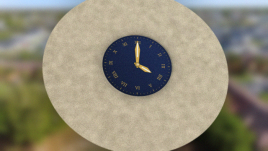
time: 4:00
